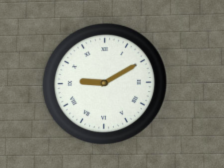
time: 9:10
